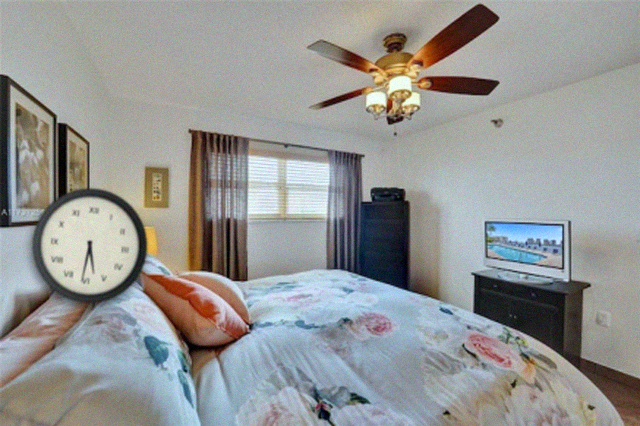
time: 5:31
